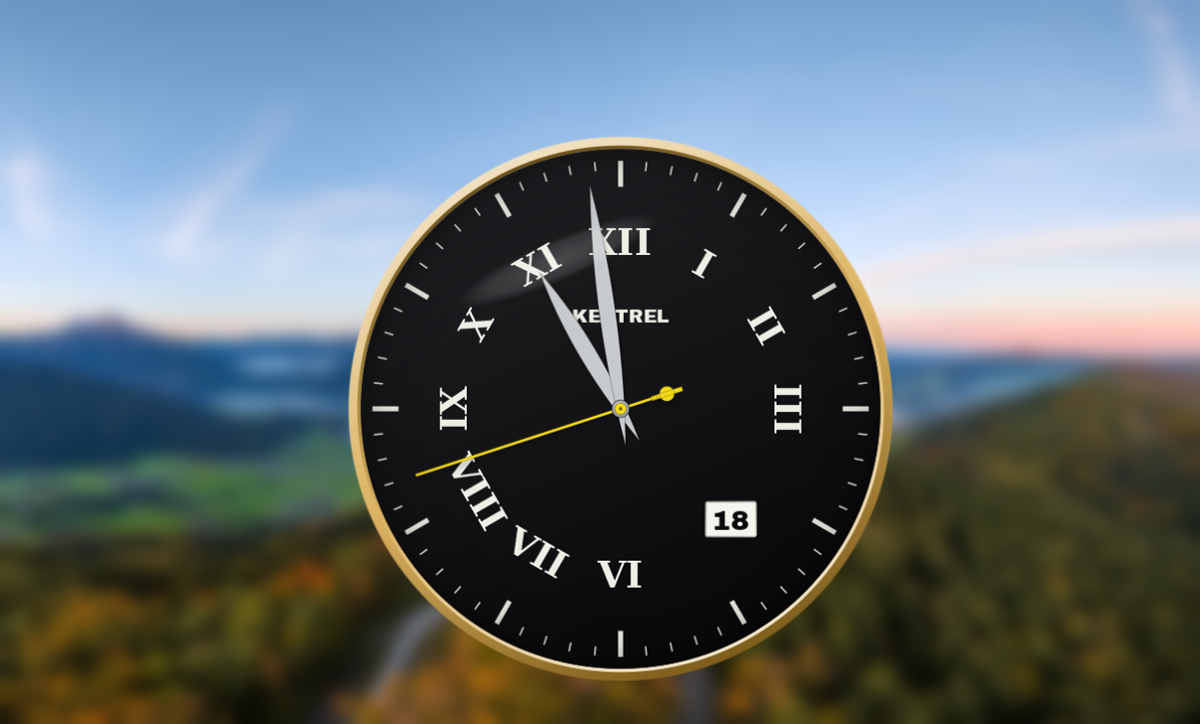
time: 10:58:42
